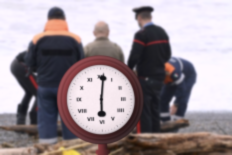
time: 6:01
